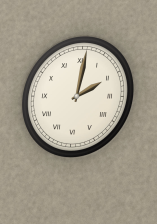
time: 2:01
